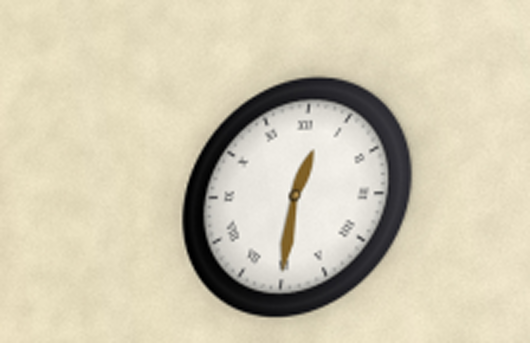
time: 12:30
